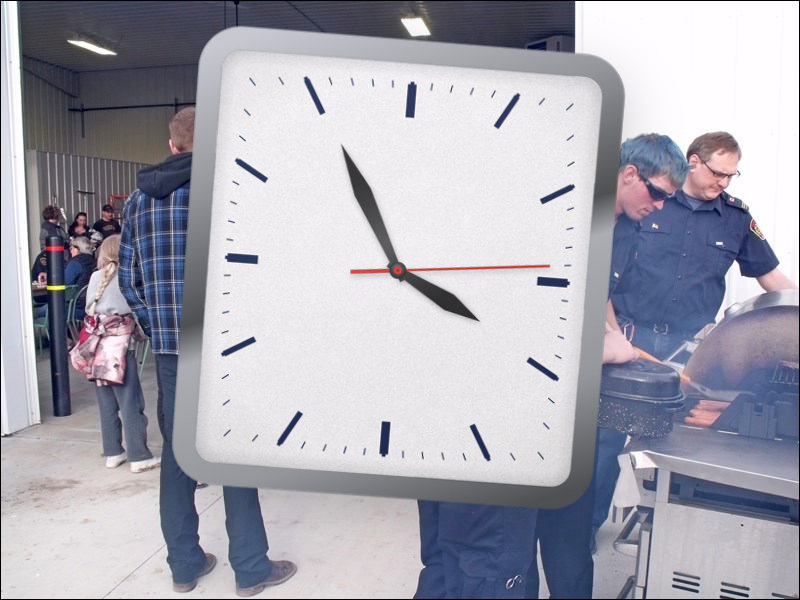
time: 3:55:14
